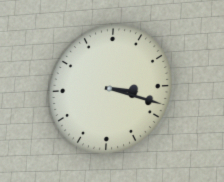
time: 3:18
